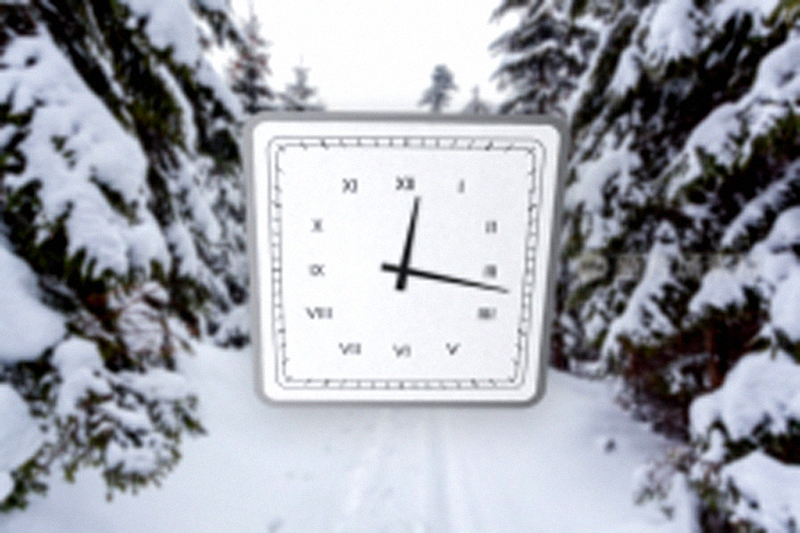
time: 12:17
